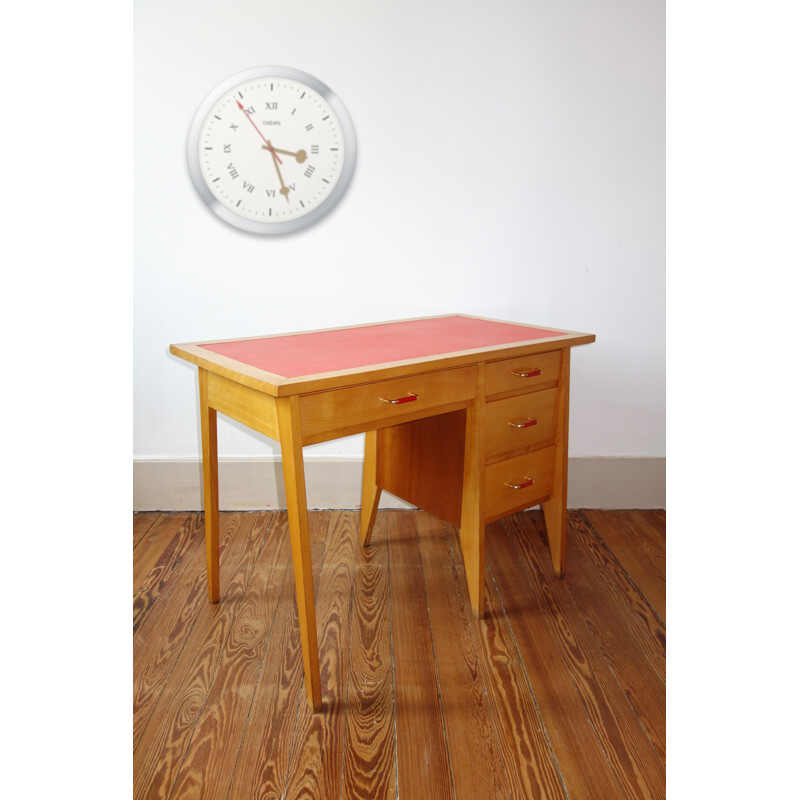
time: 3:26:54
